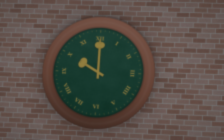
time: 10:00
